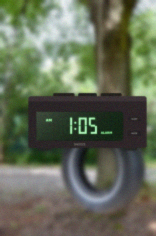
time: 1:05
